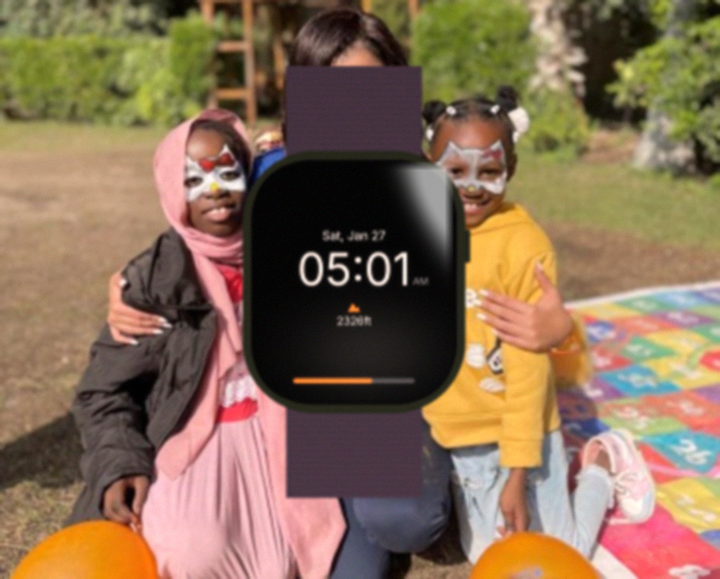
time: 5:01
